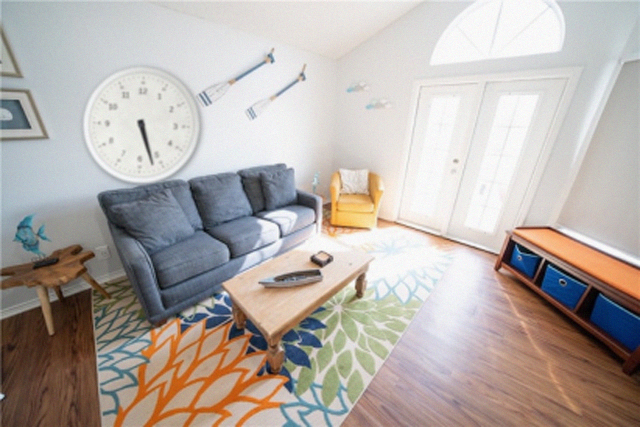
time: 5:27
